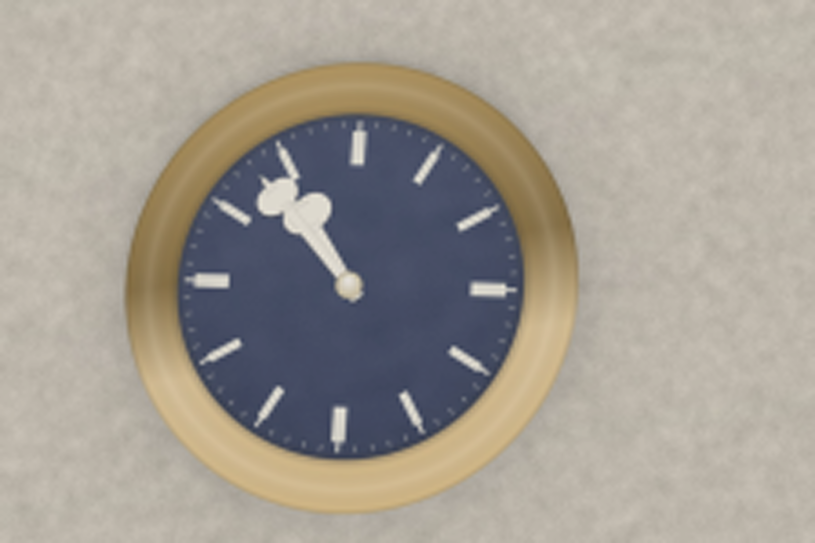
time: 10:53
